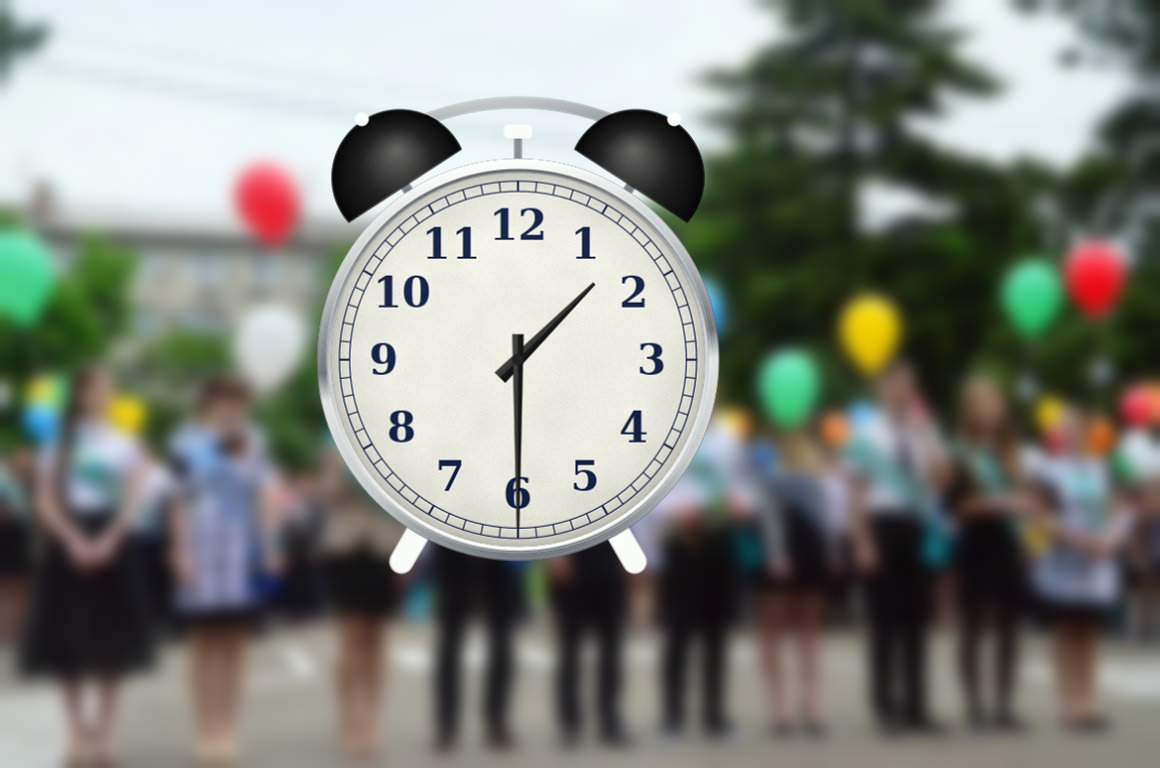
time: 1:30
